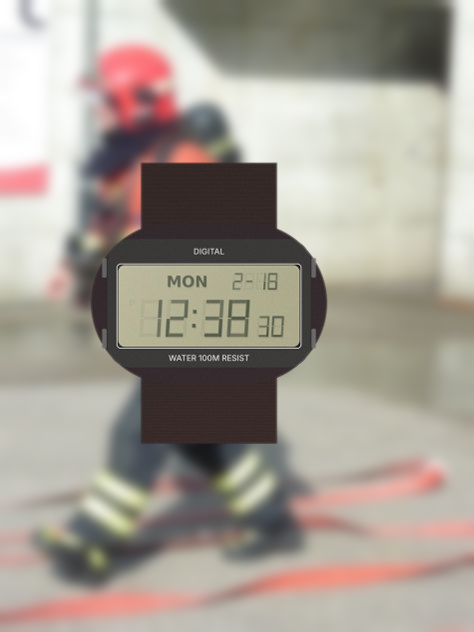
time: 12:38:30
